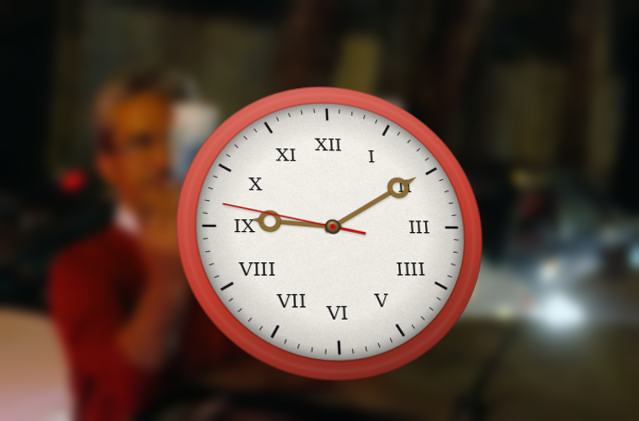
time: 9:09:47
